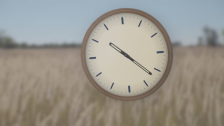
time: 10:22
